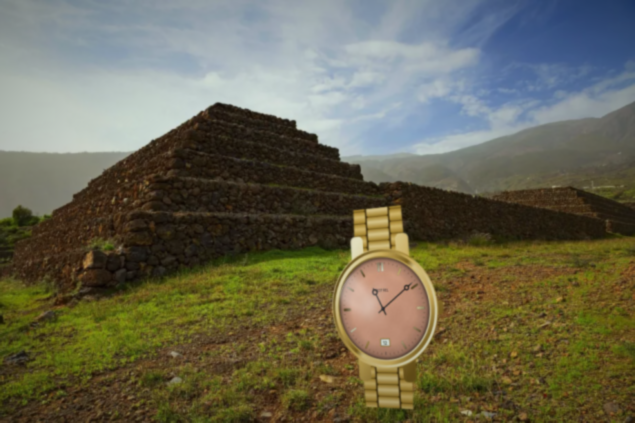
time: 11:09
